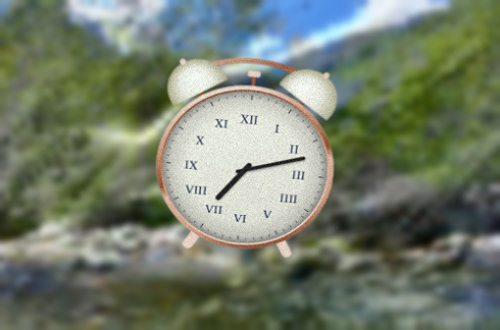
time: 7:12
